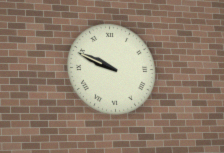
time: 9:49
